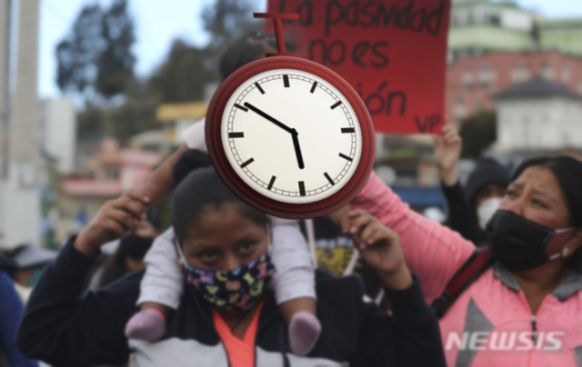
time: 5:51
